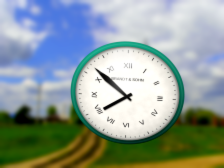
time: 7:52
